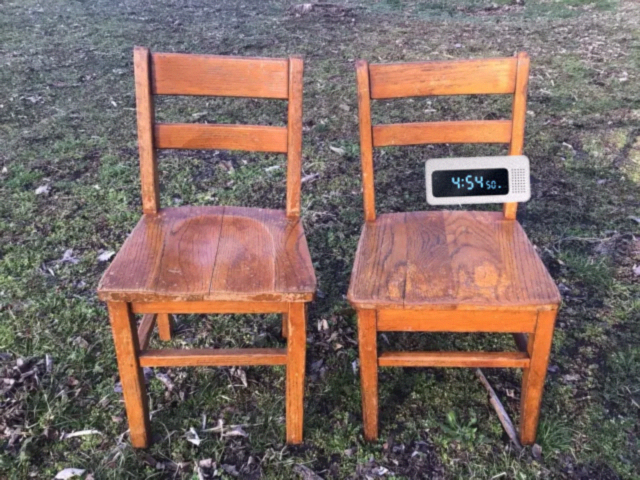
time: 4:54
